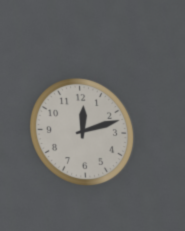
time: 12:12
